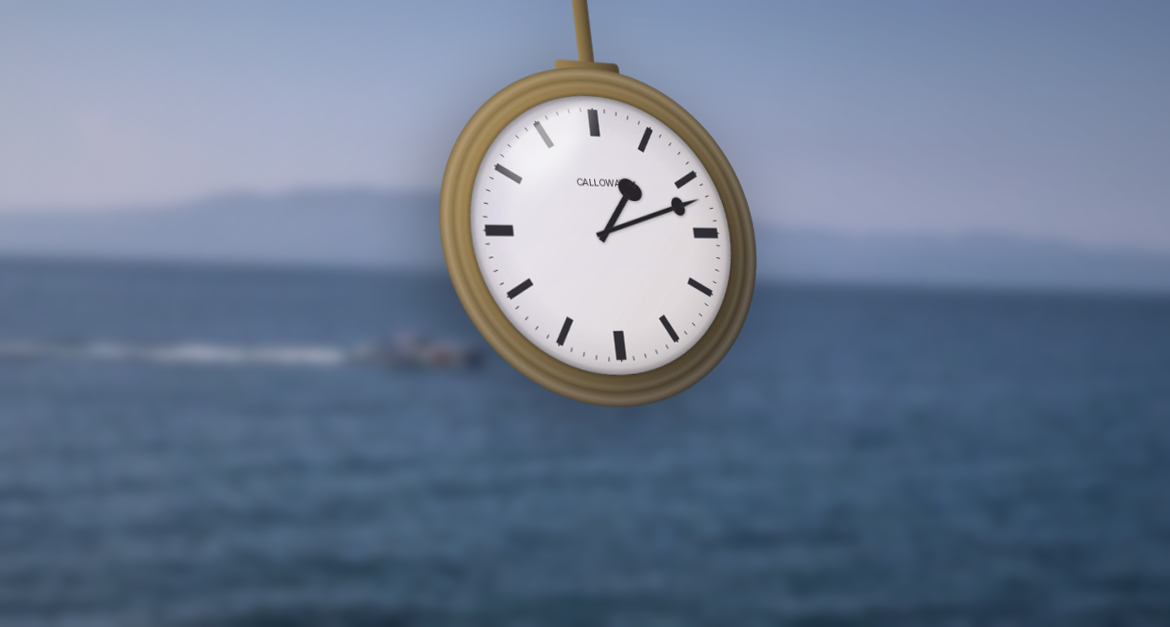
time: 1:12
